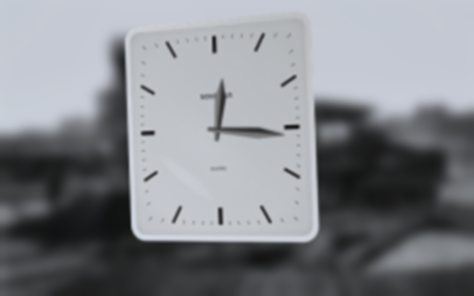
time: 12:16
